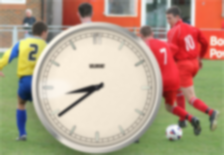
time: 8:39
